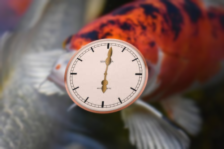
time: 6:01
